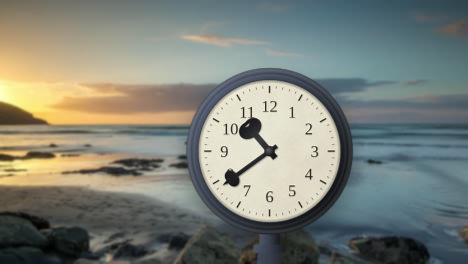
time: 10:39
